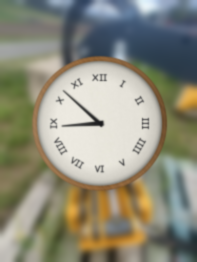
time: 8:52
